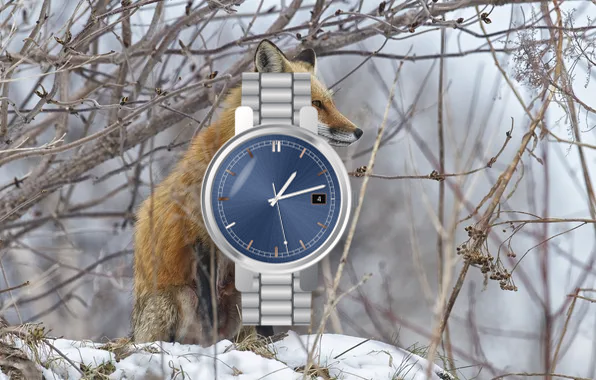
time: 1:12:28
